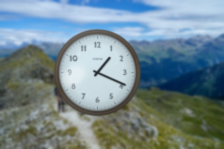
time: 1:19
